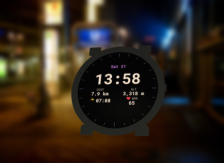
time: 13:58
